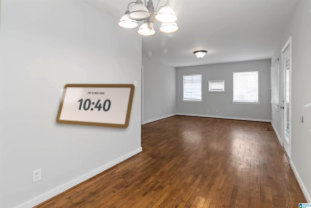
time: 10:40
